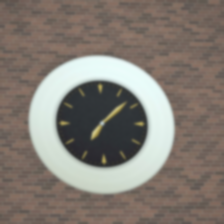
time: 7:08
